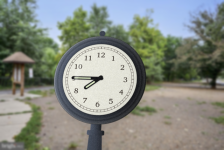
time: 7:45
